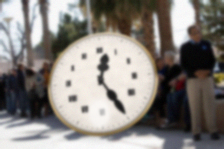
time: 12:25
